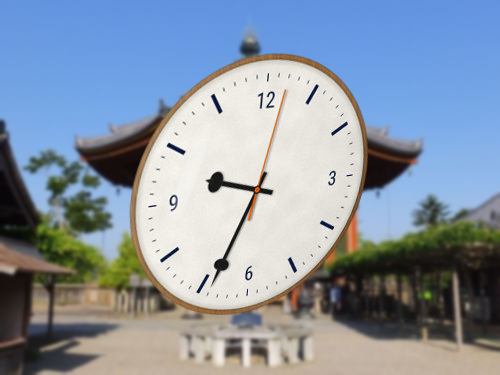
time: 9:34:02
